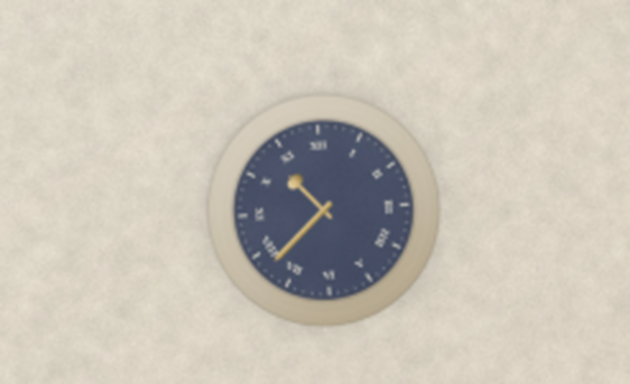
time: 10:38
